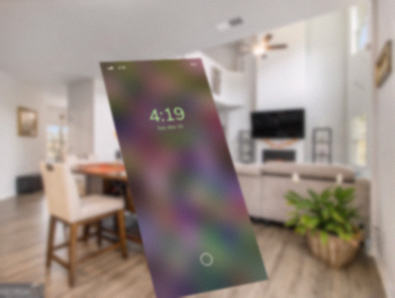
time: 4:19
